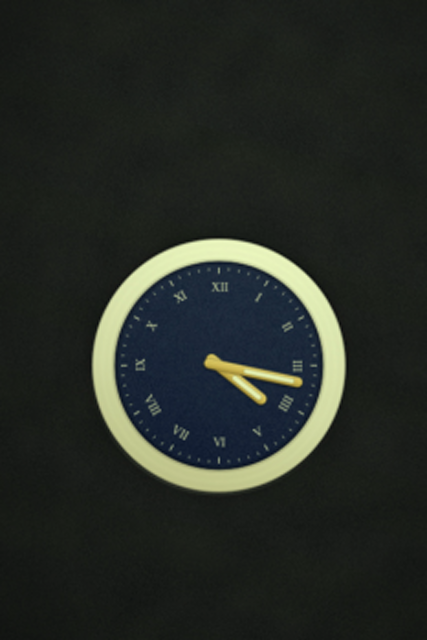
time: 4:17
